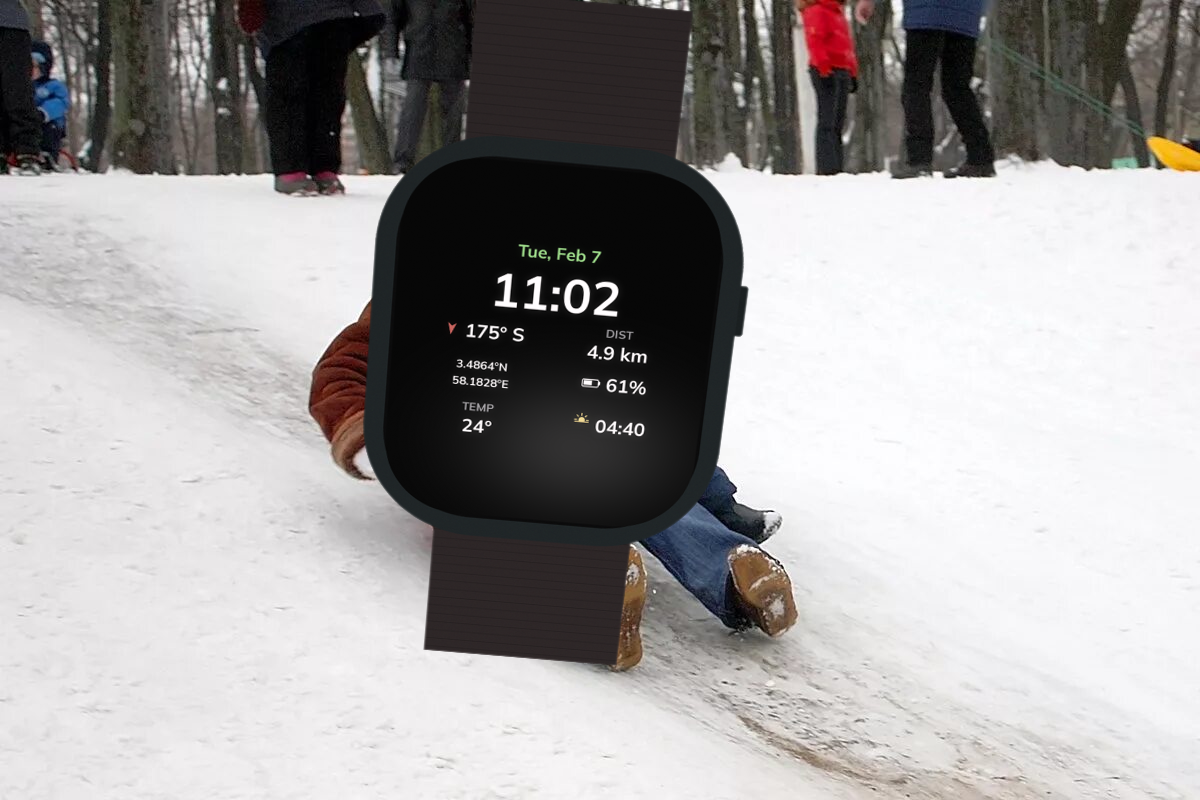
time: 11:02
